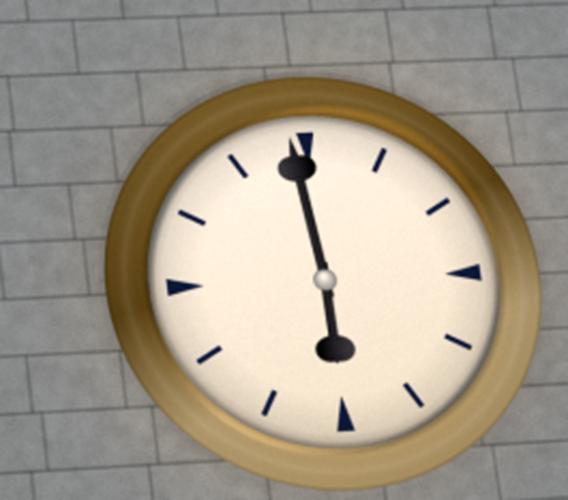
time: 5:59
